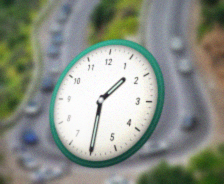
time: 1:30
